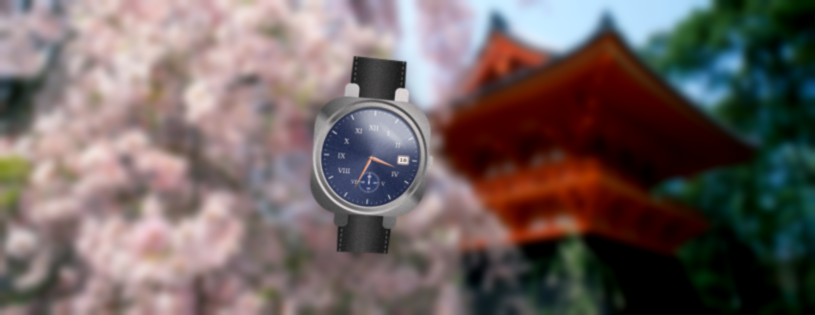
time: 3:34
